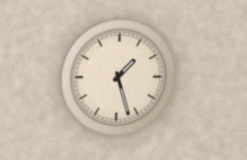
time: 1:27
